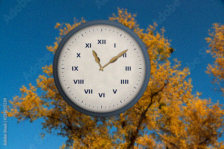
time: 11:09
